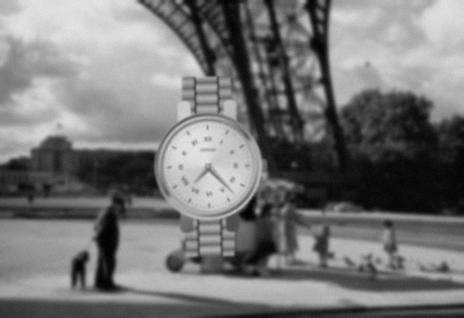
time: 7:23
